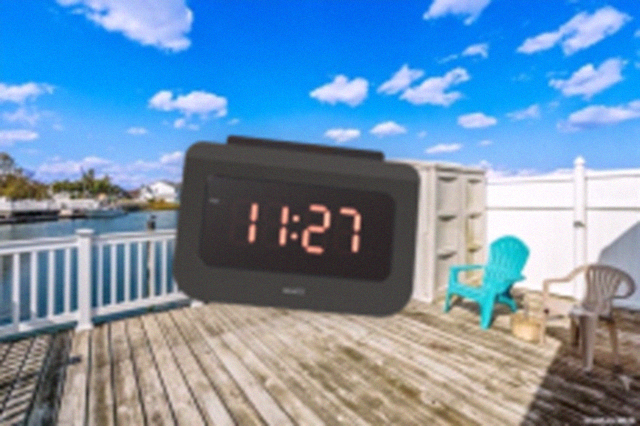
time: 11:27
